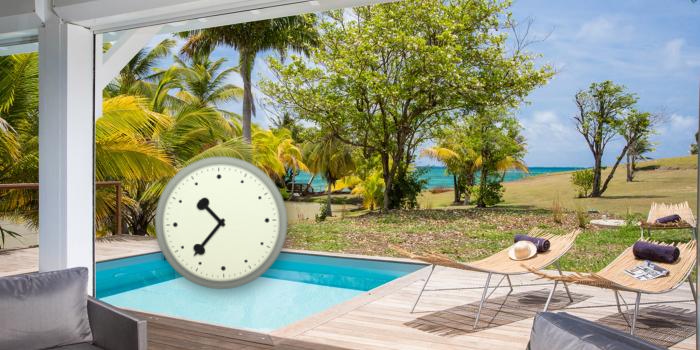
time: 10:37
